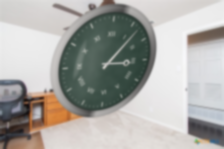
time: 3:07
